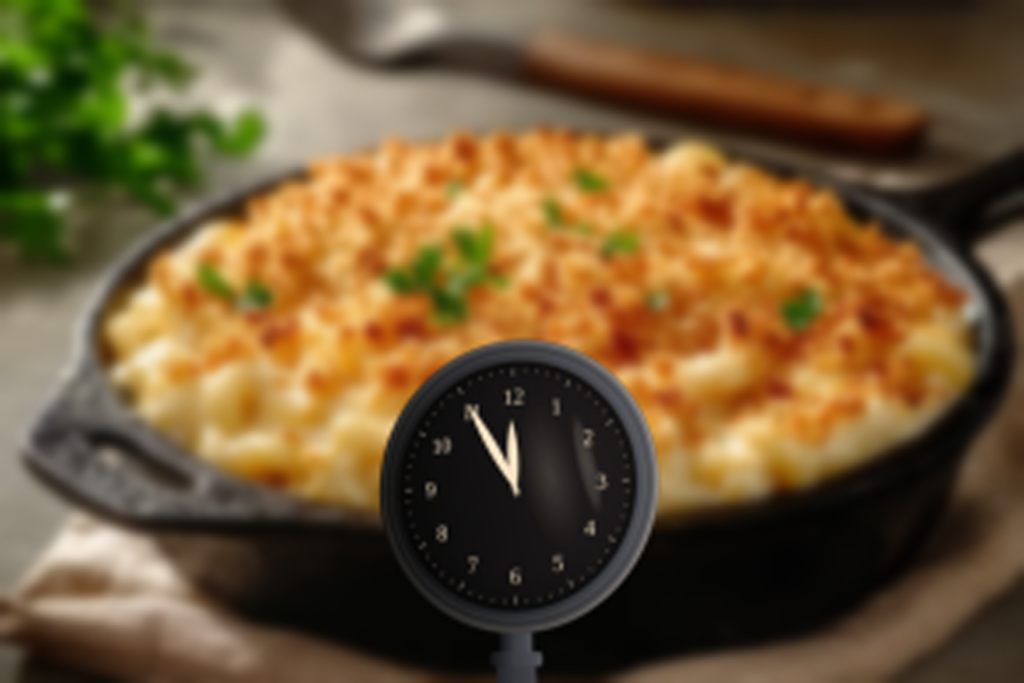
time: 11:55
